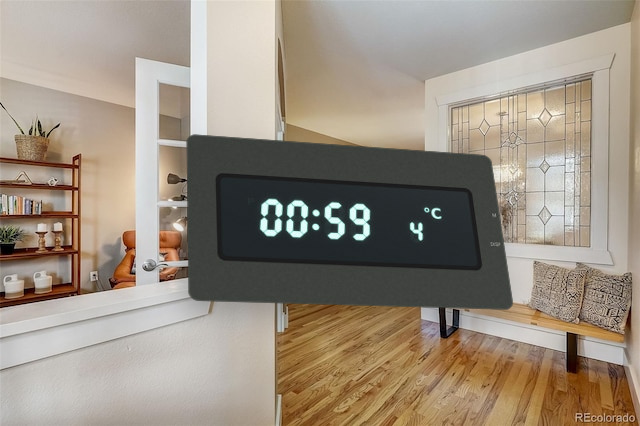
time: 0:59
